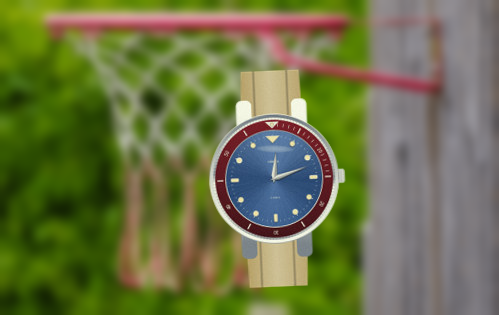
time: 12:12
